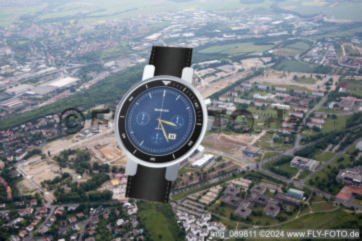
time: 3:25
